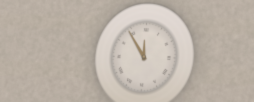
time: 11:54
